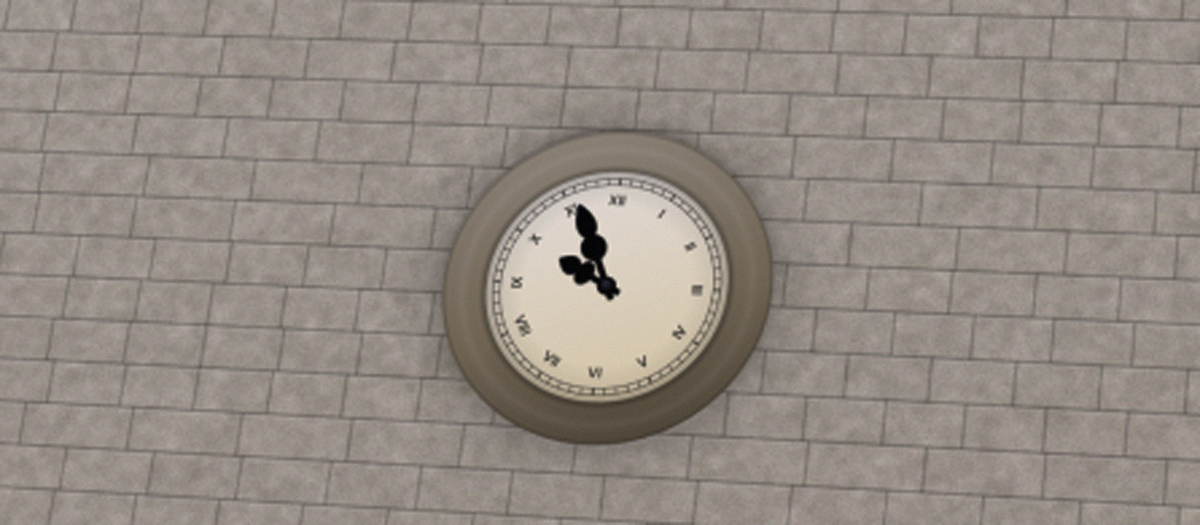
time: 9:56
